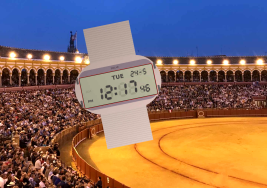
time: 12:17:46
